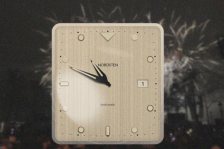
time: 10:49
